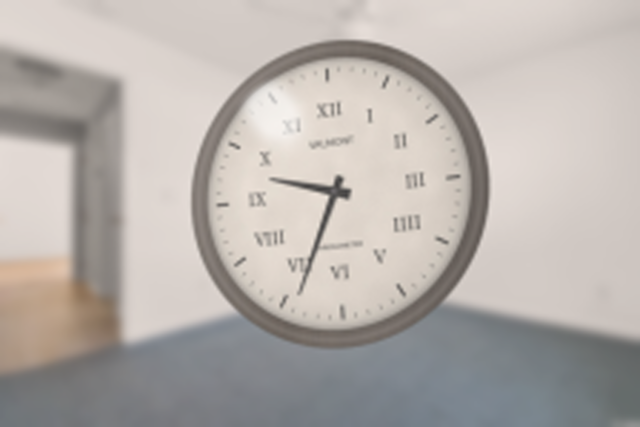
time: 9:34
